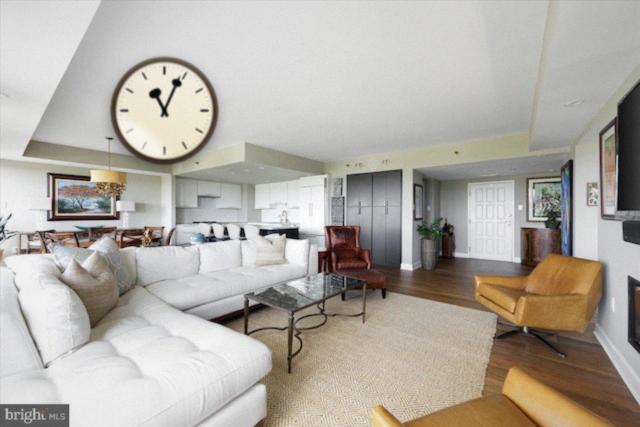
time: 11:04
